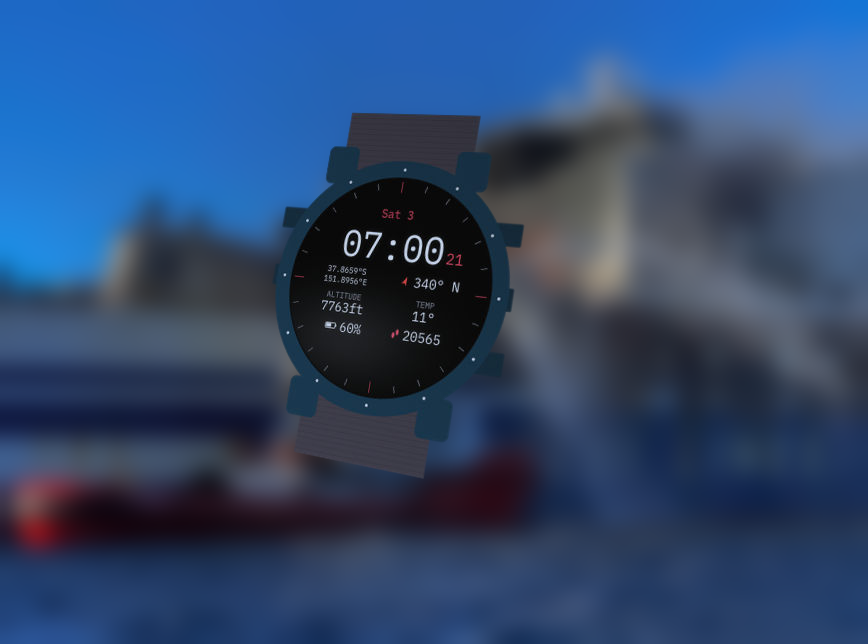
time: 7:00:21
